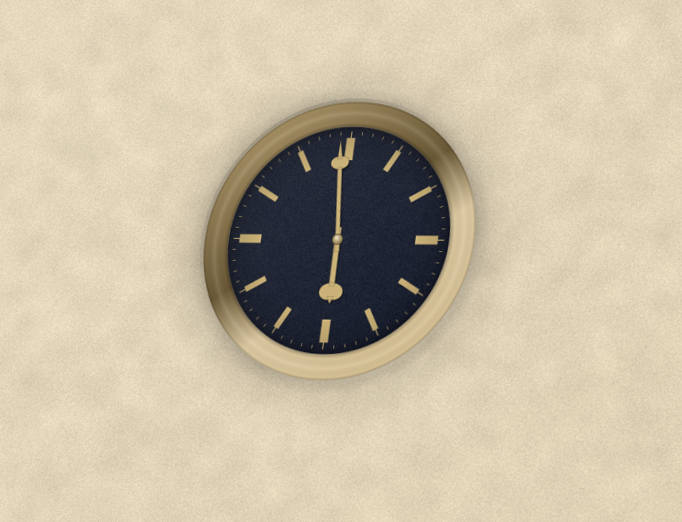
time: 5:59
